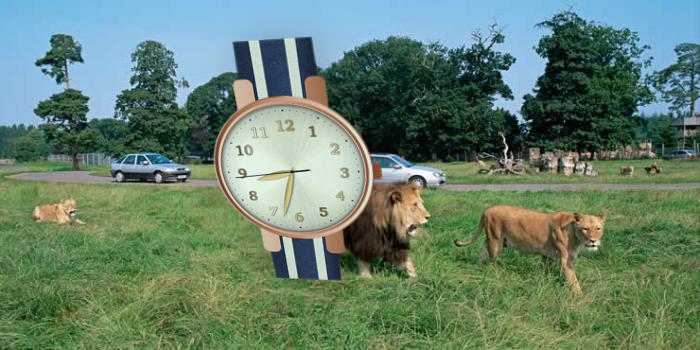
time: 8:32:44
